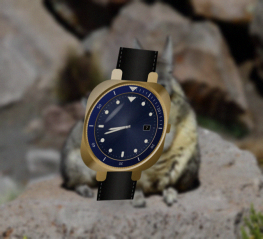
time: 8:42
